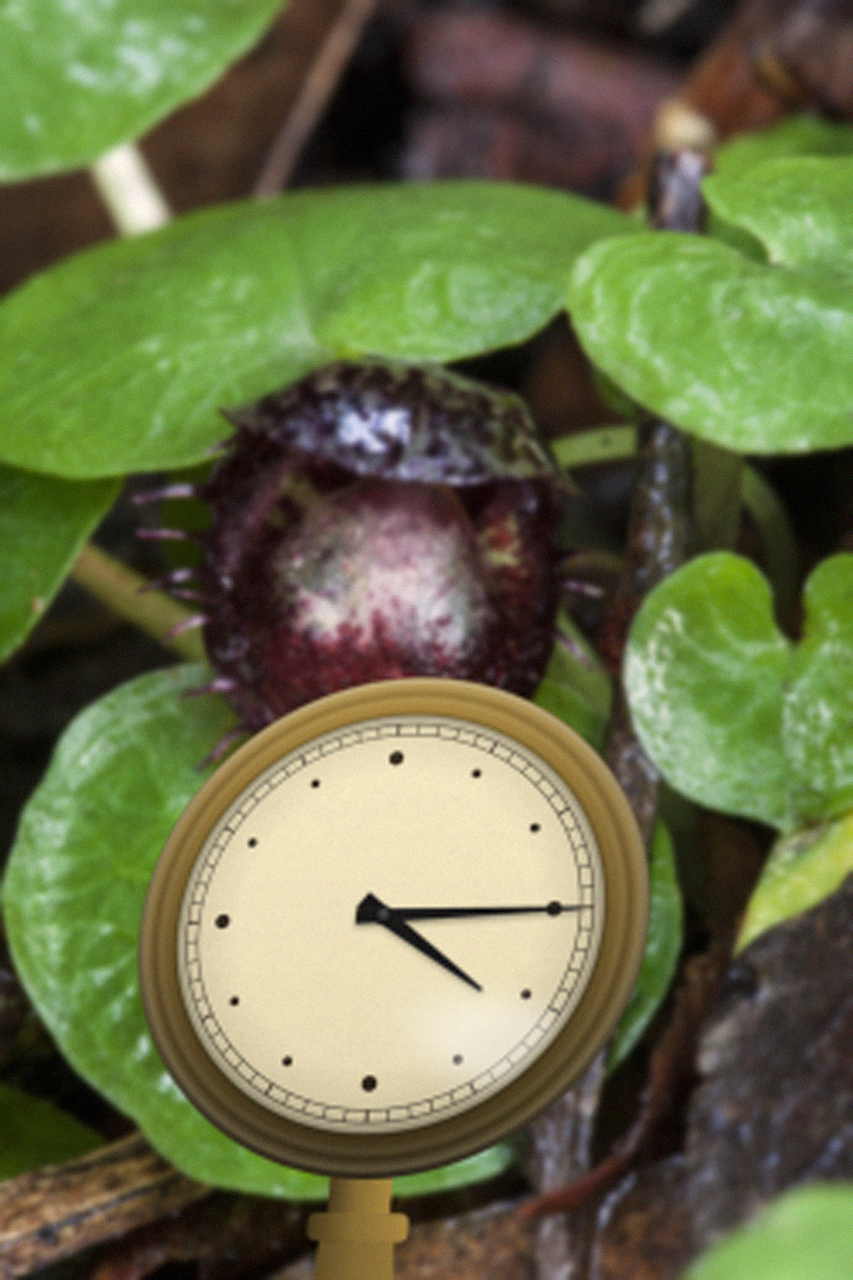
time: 4:15
